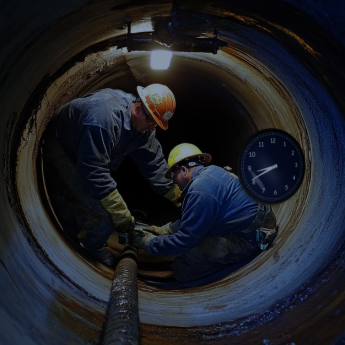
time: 8:41
